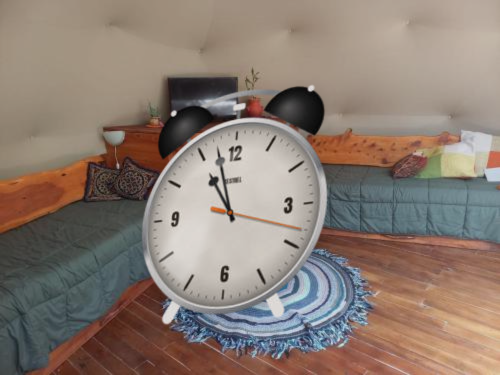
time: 10:57:18
